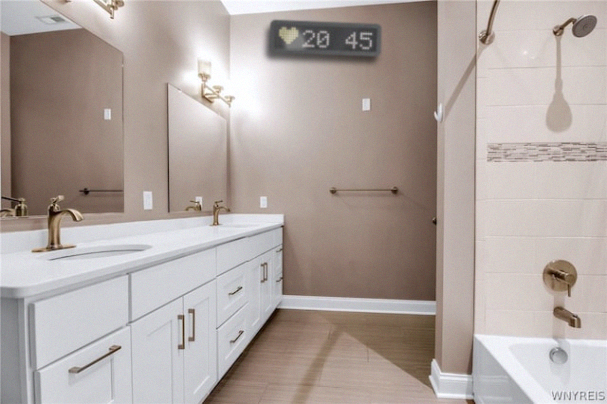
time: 20:45
